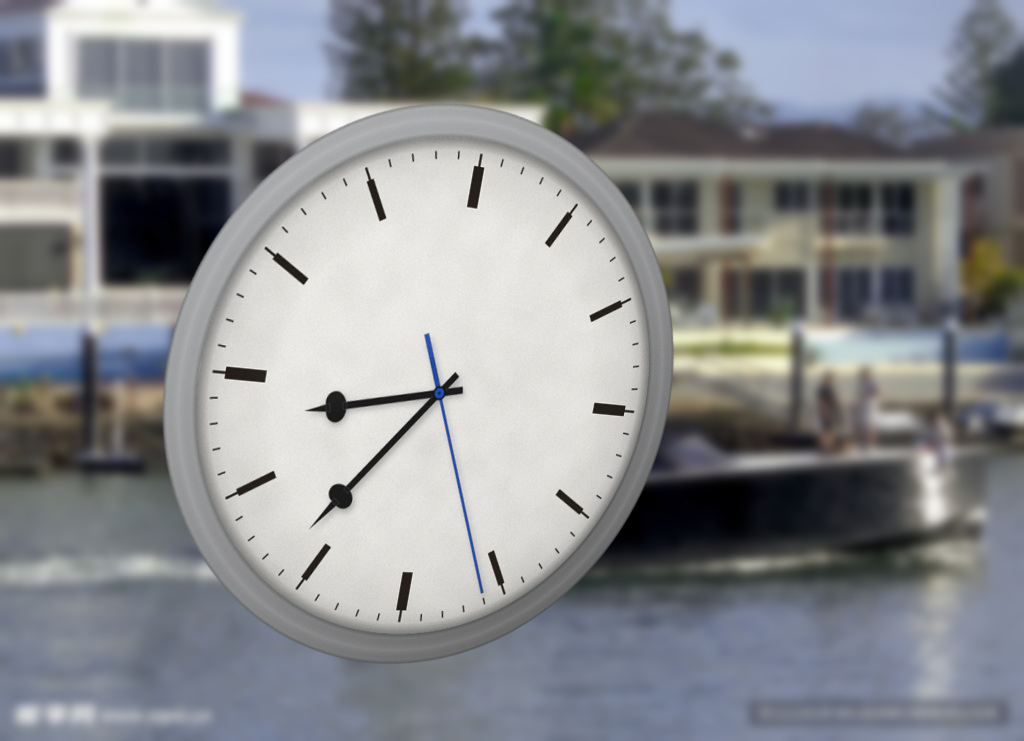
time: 8:36:26
